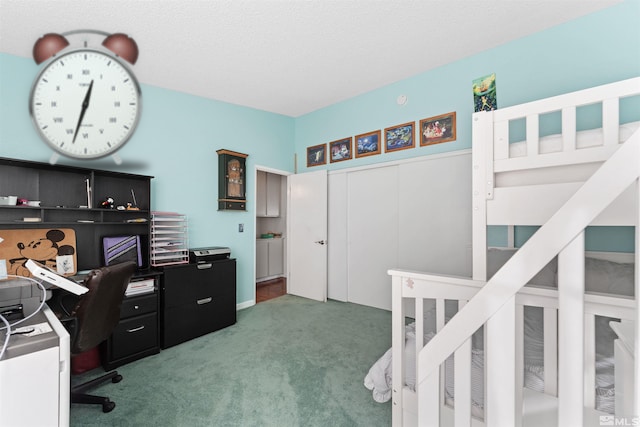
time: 12:33
